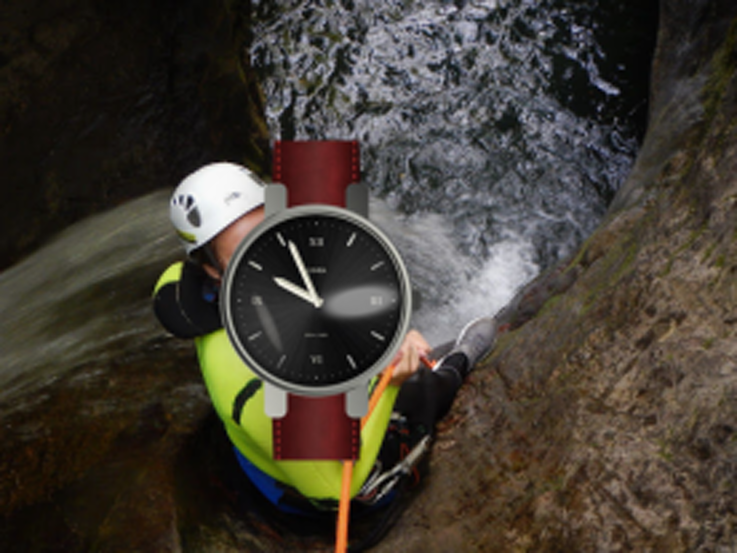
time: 9:56
